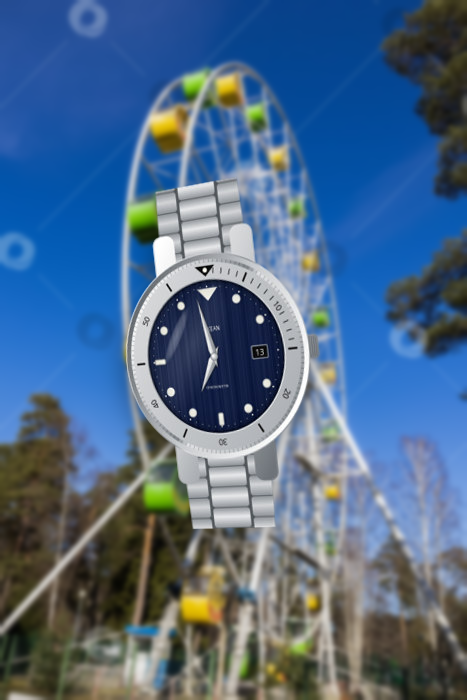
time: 6:58
